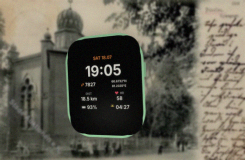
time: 19:05
